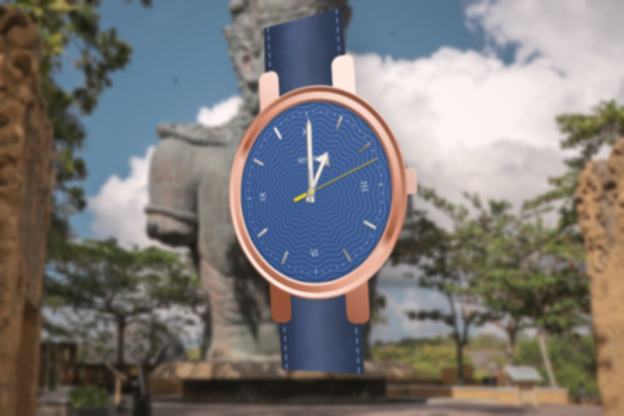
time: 1:00:12
